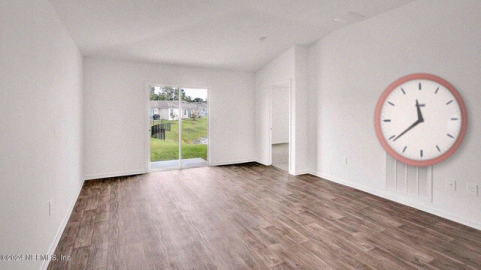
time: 11:39
